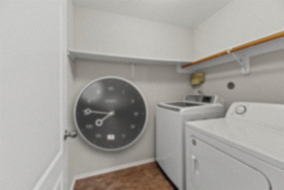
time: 7:46
